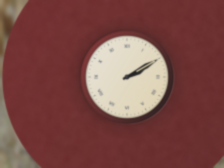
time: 2:10
